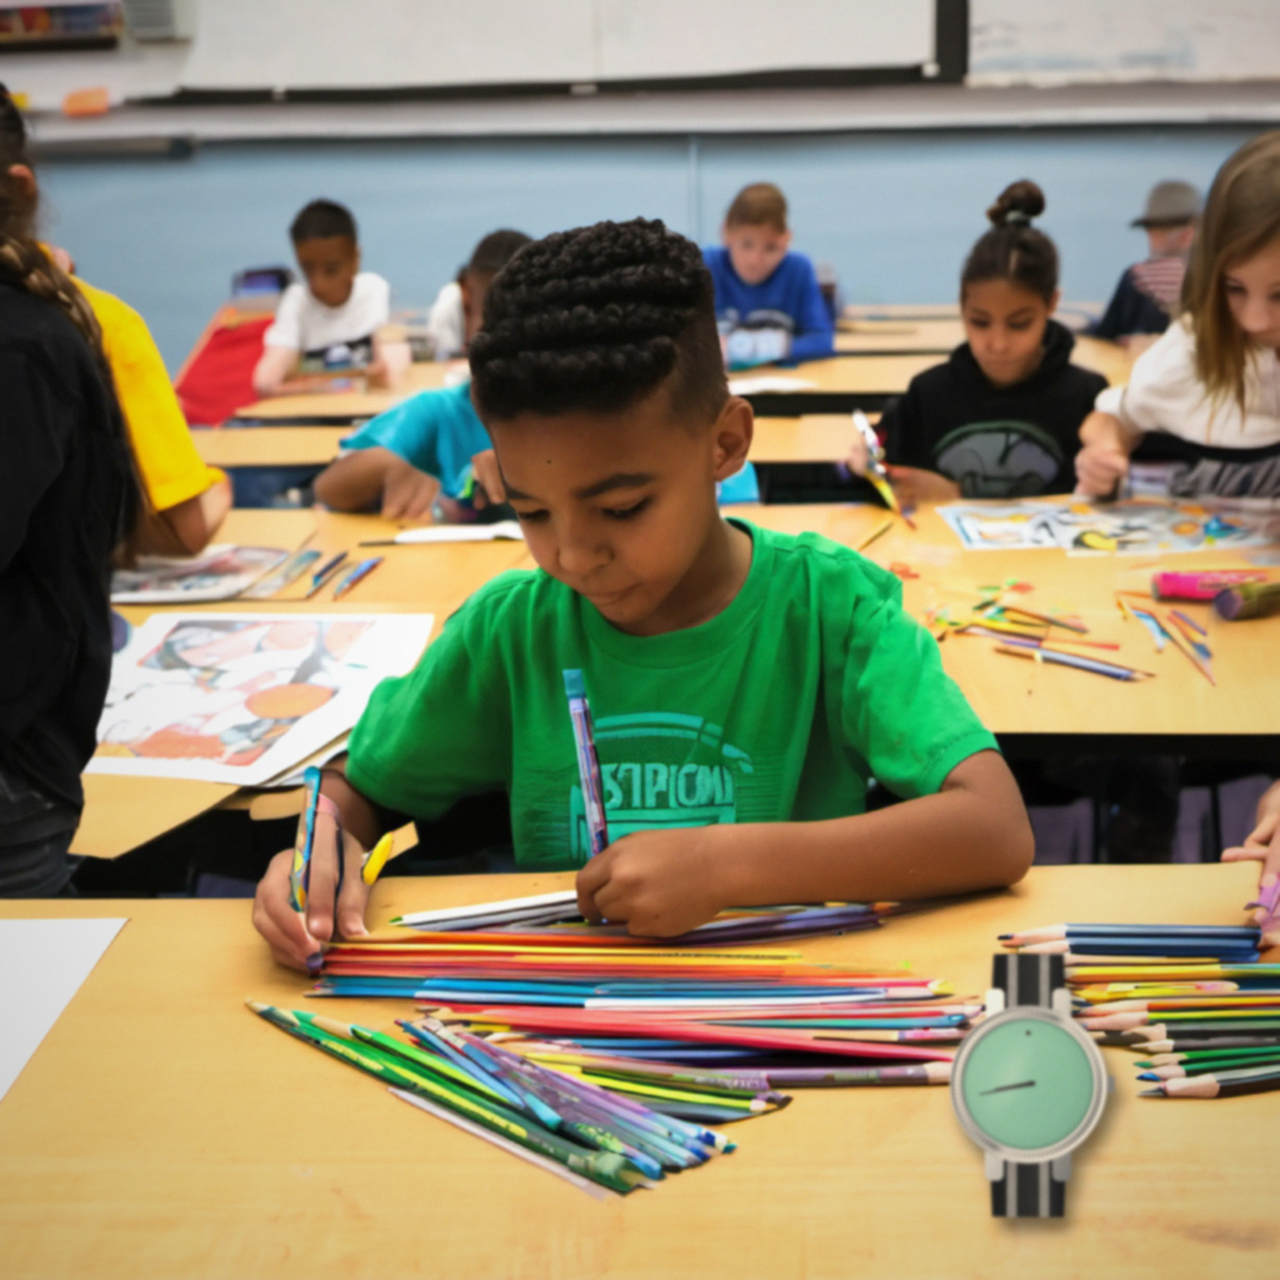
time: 8:43
